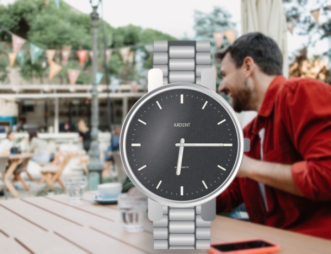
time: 6:15
